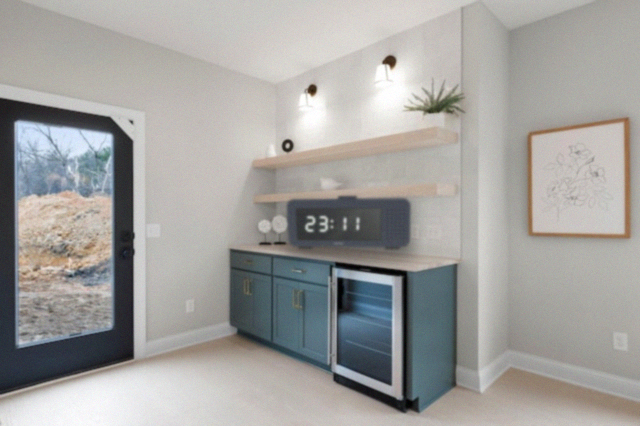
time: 23:11
